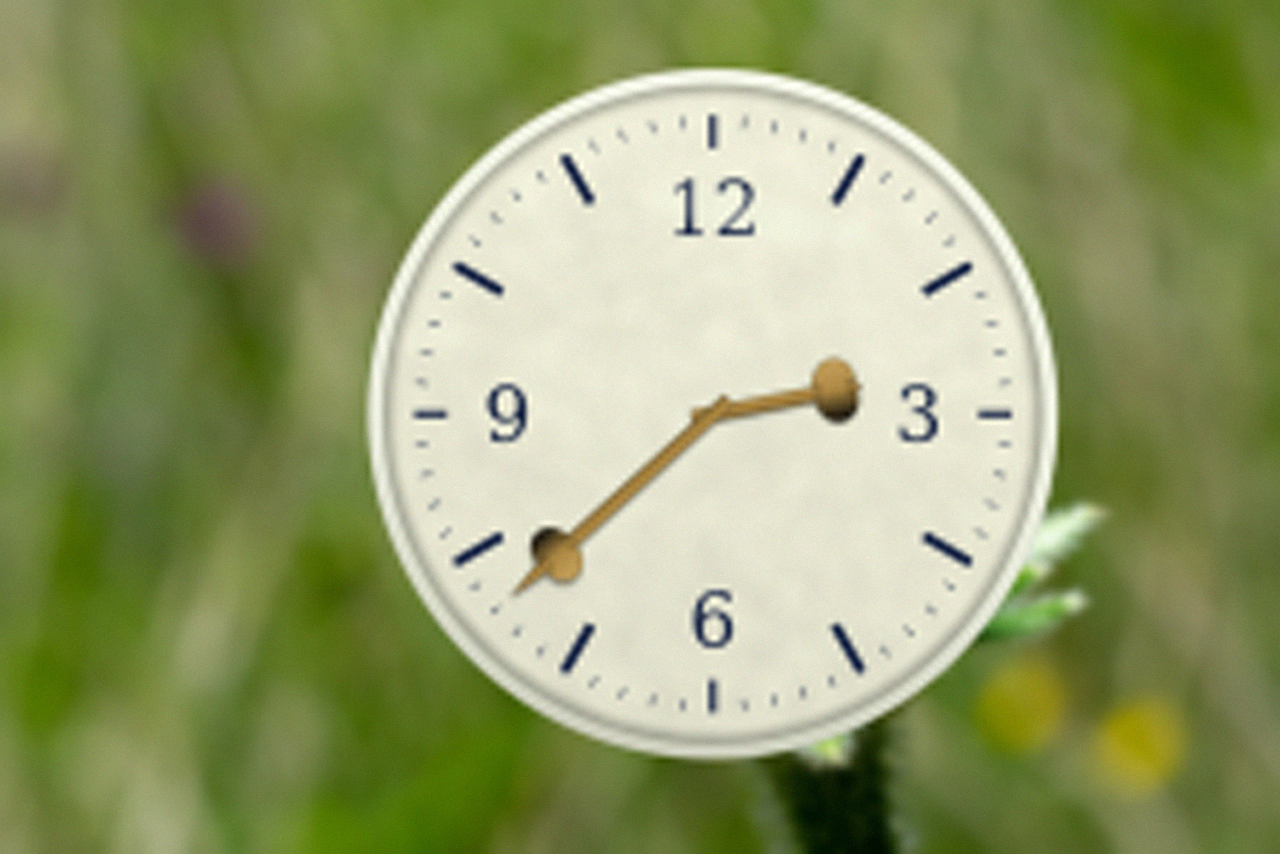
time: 2:38
